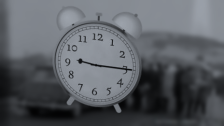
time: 9:15
